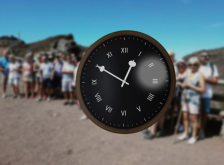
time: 12:50
